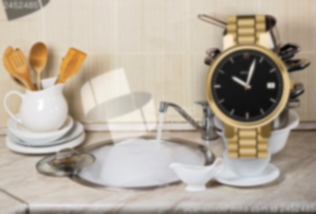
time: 10:03
